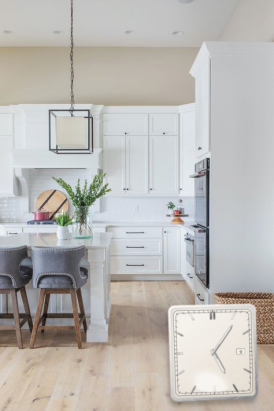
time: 5:06
